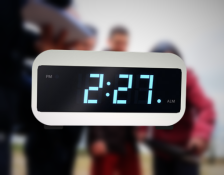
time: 2:27
